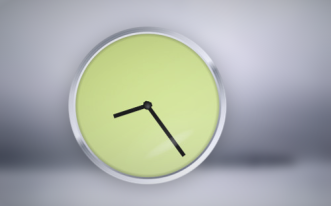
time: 8:24
